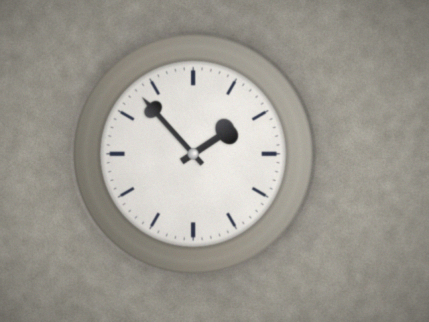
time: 1:53
